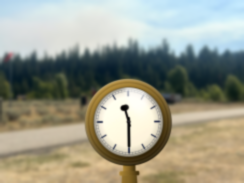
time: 11:30
